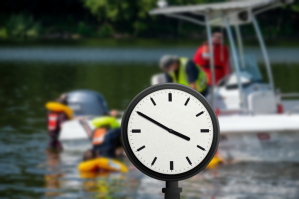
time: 3:50
